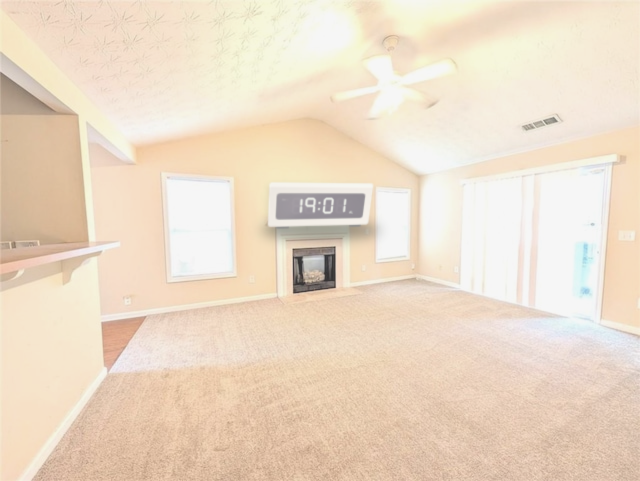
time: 19:01
